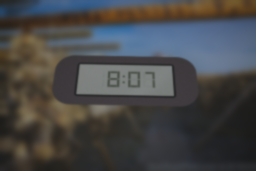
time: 8:07
